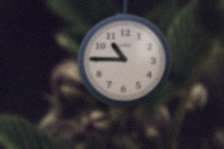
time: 10:45
